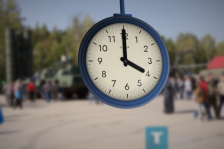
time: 4:00
